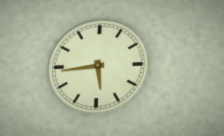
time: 5:44
